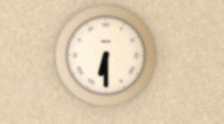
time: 6:30
